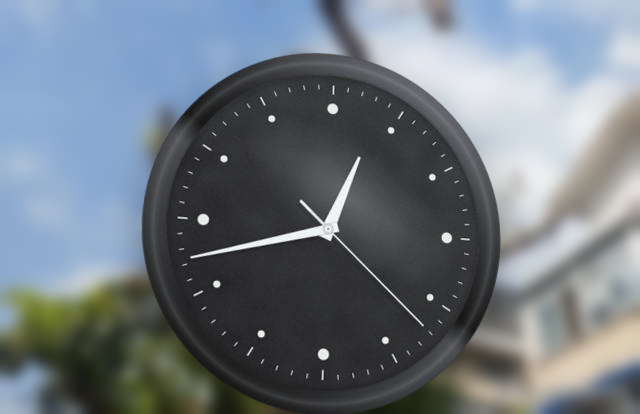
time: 12:42:22
